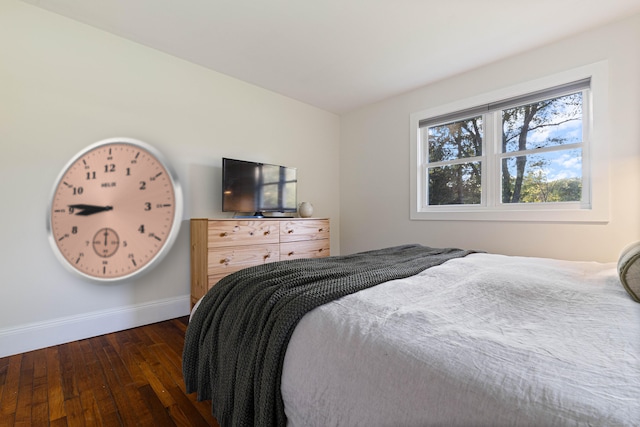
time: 8:46
